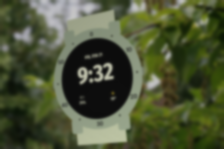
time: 9:32
